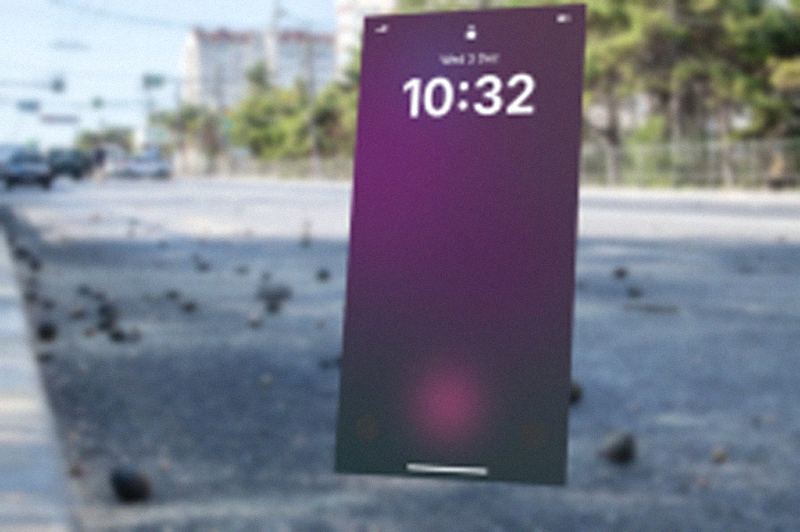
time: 10:32
